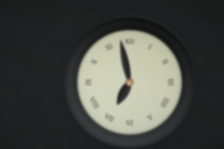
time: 6:58
